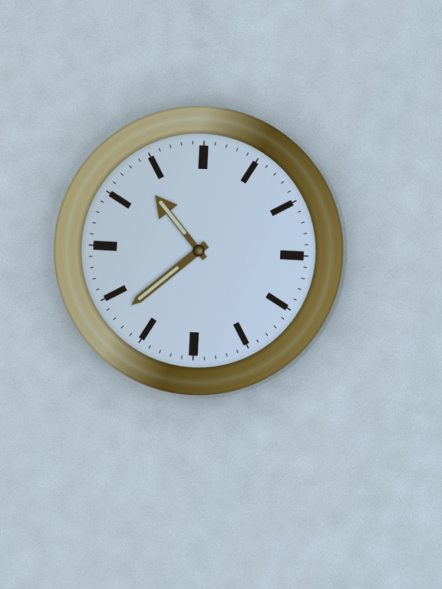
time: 10:38
